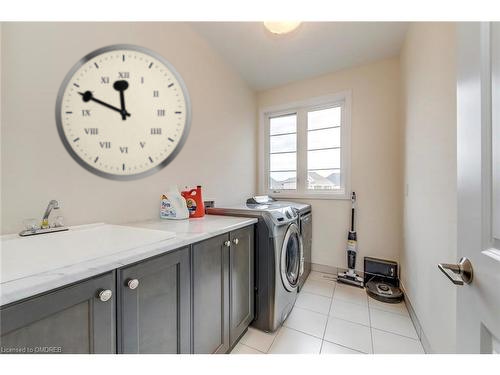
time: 11:49
